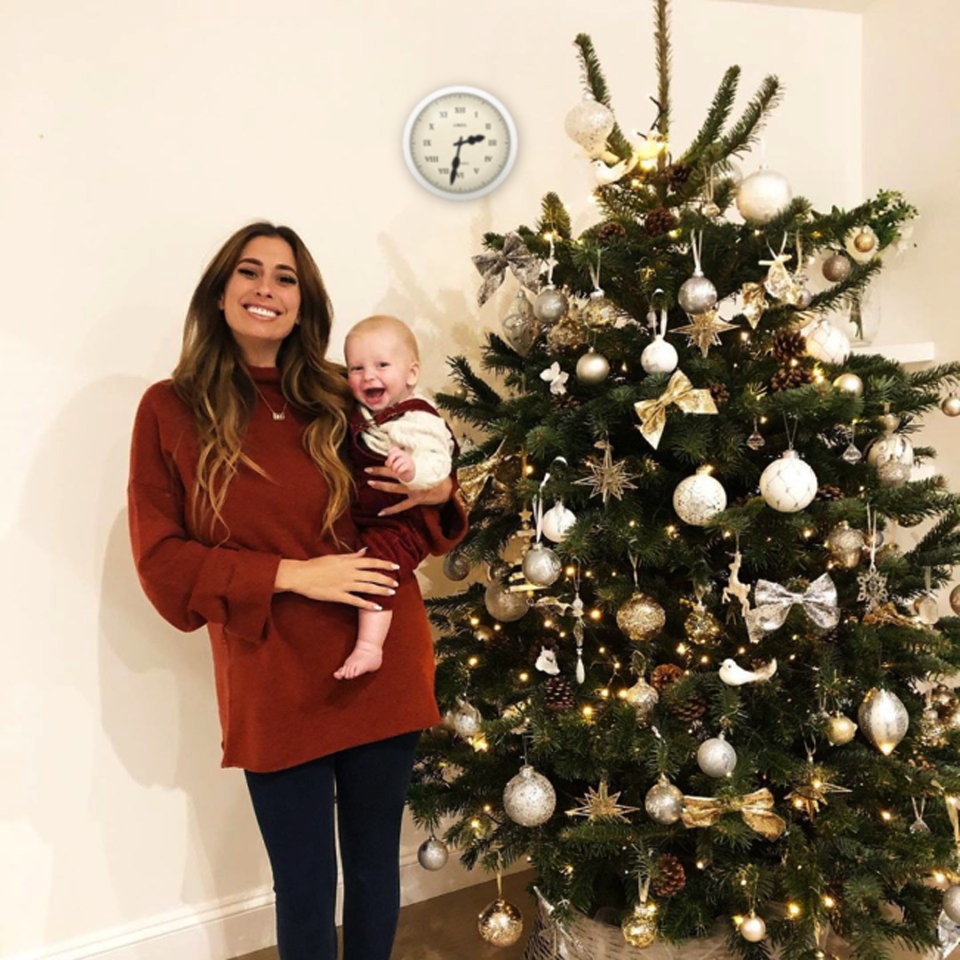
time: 2:32
